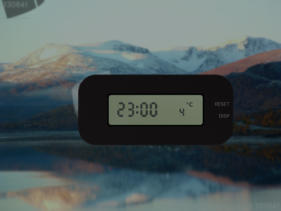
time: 23:00
